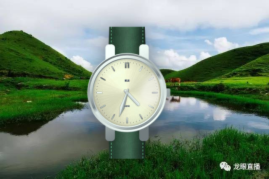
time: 4:33
